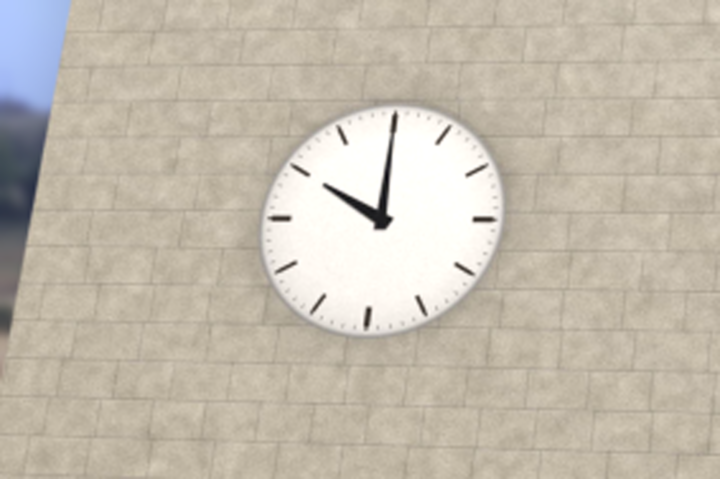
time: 10:00
